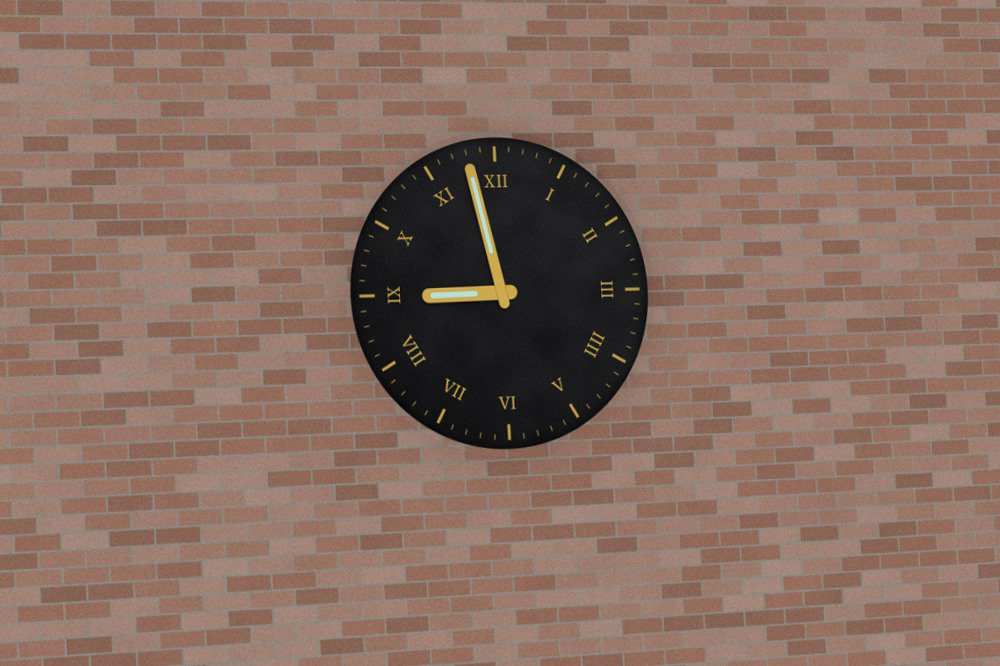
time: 8:58
